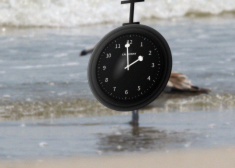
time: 1:59
